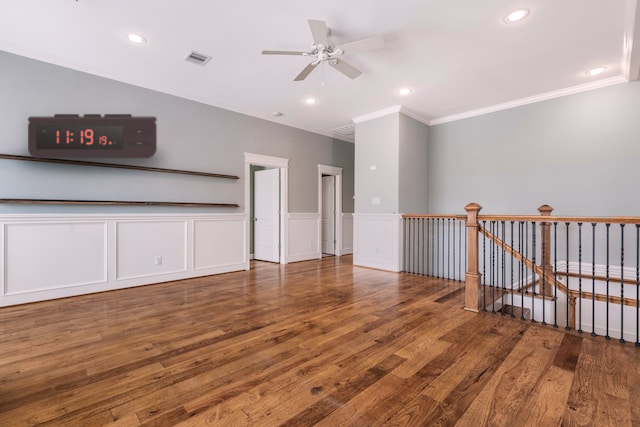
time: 11:19:19
